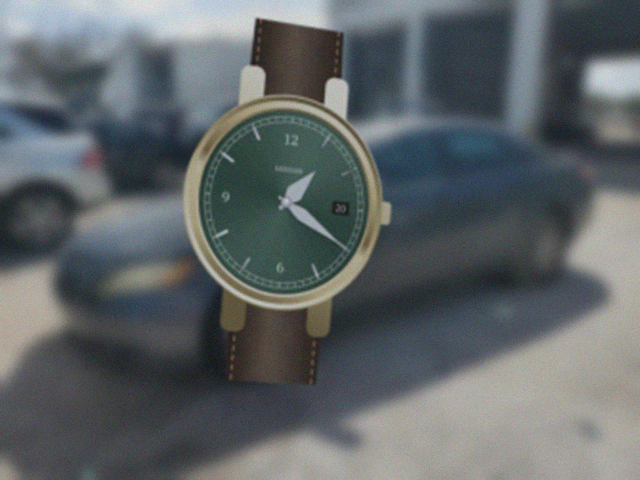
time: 1:20
